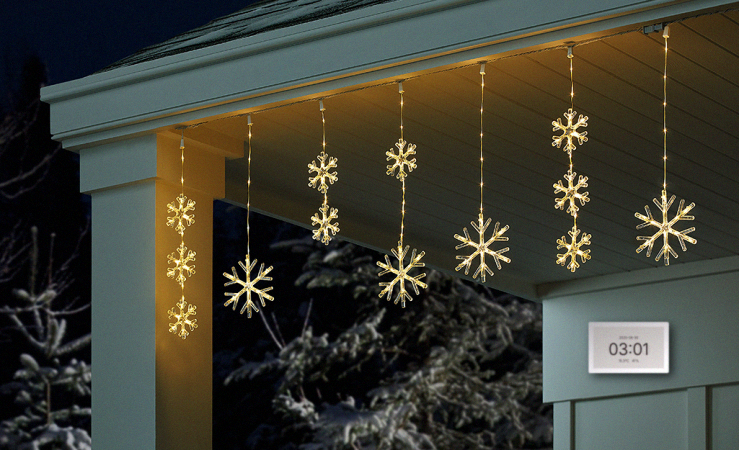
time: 3:01
